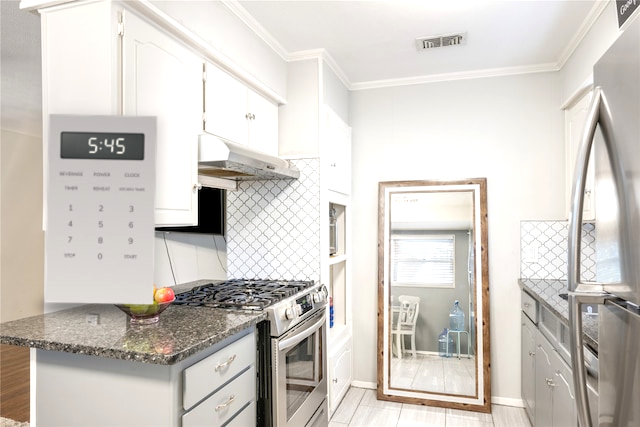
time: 5:45
